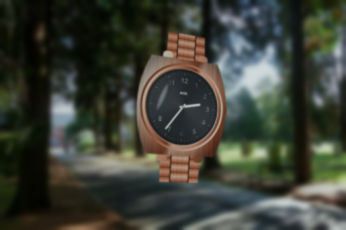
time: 2:36
